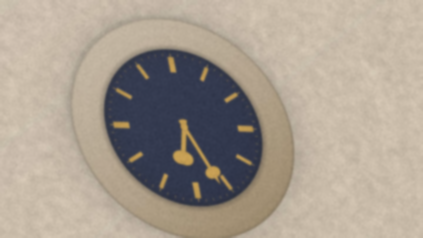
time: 6:26
